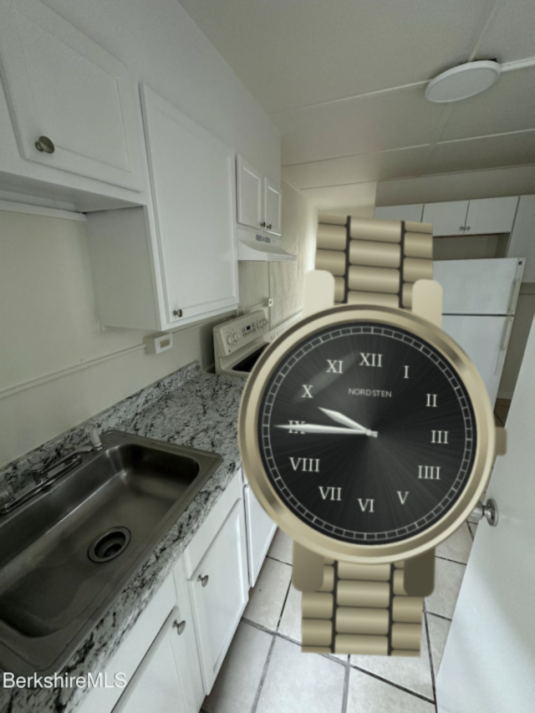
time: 9:45
